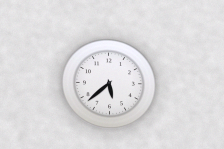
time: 5:38
